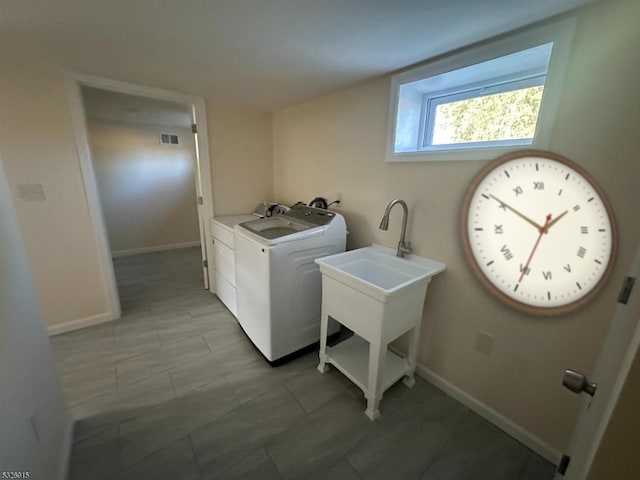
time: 1:50:35
